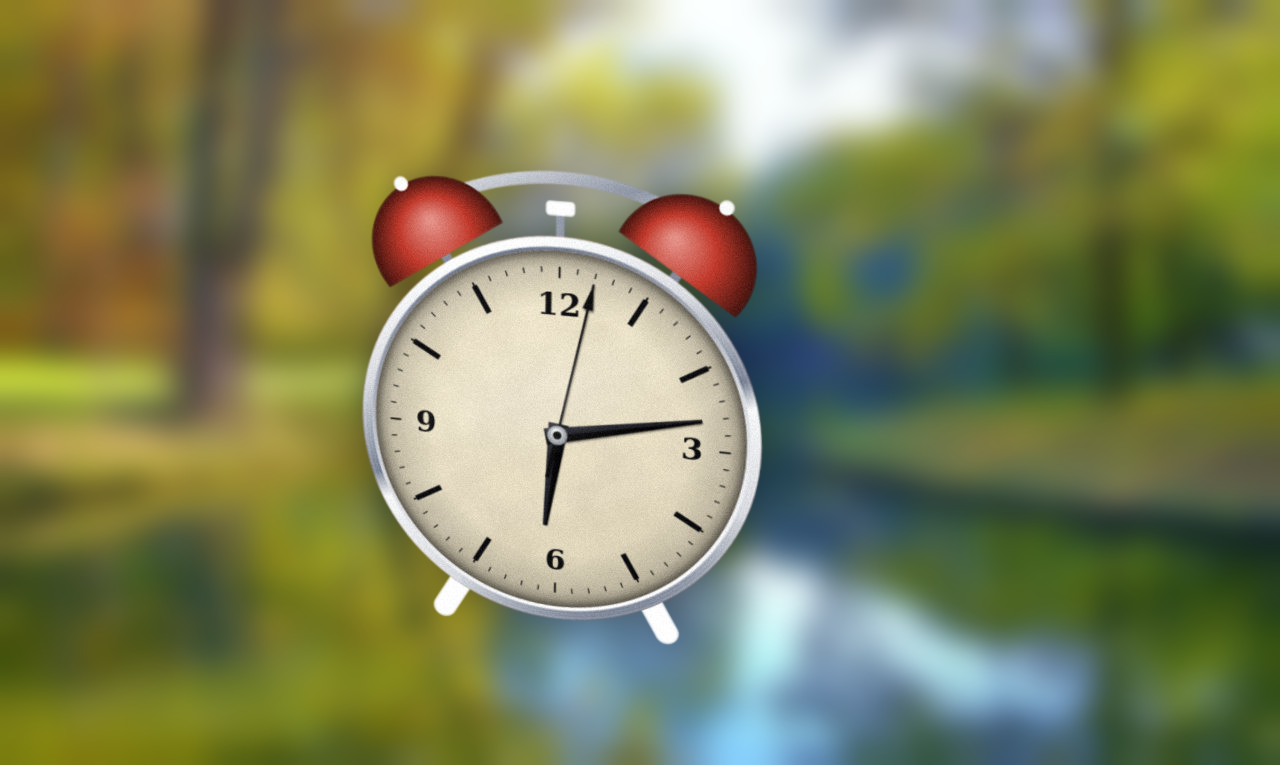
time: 6:13:02
